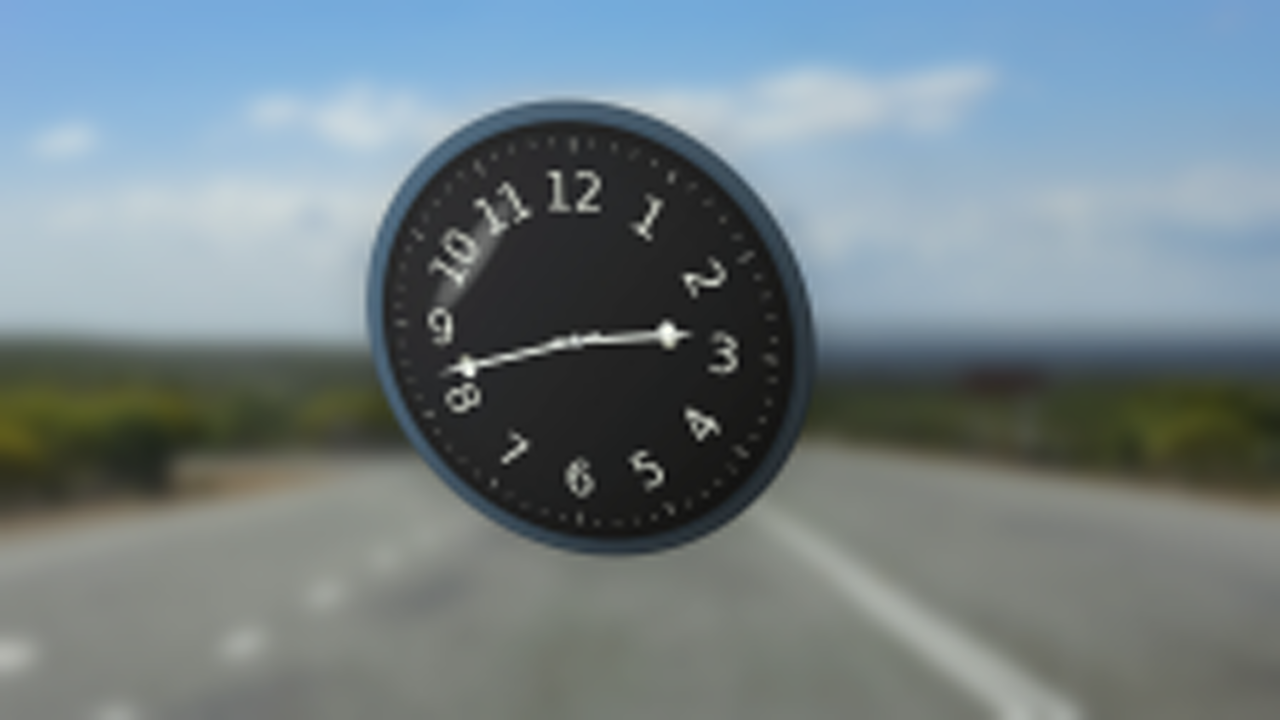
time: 2:42
